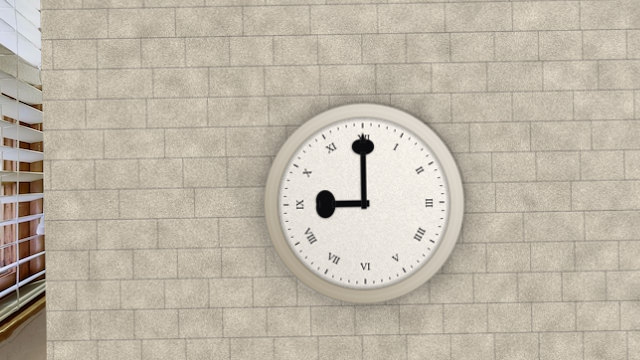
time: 9:00
